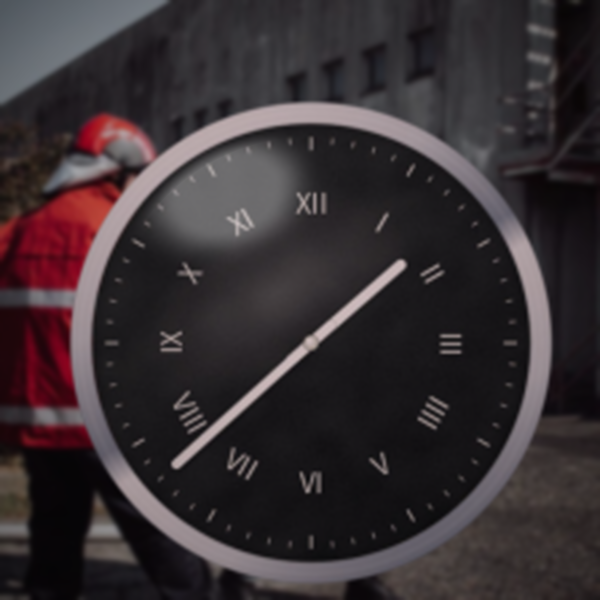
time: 1:38
